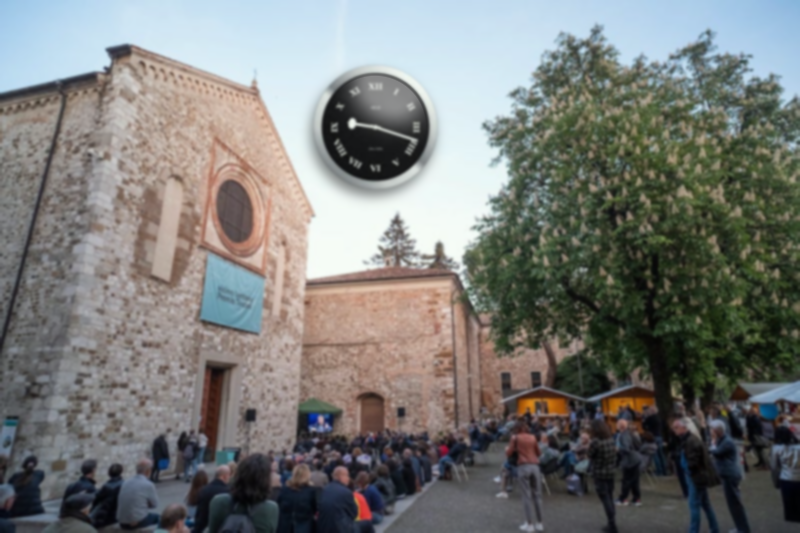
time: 9:18
